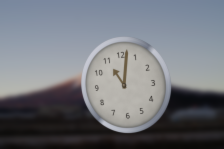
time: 11:02
